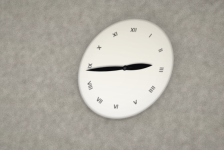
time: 2:44
